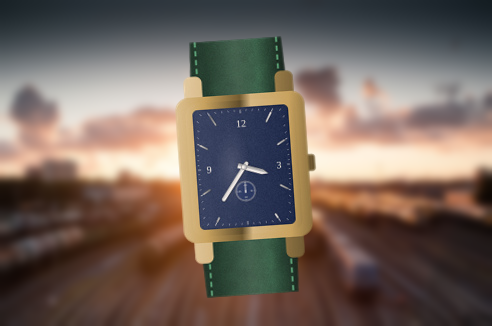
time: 3:36
